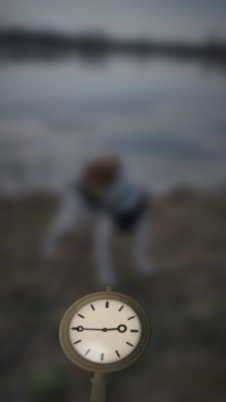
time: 2:45
